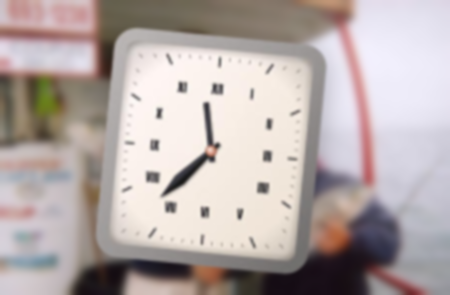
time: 11:37
